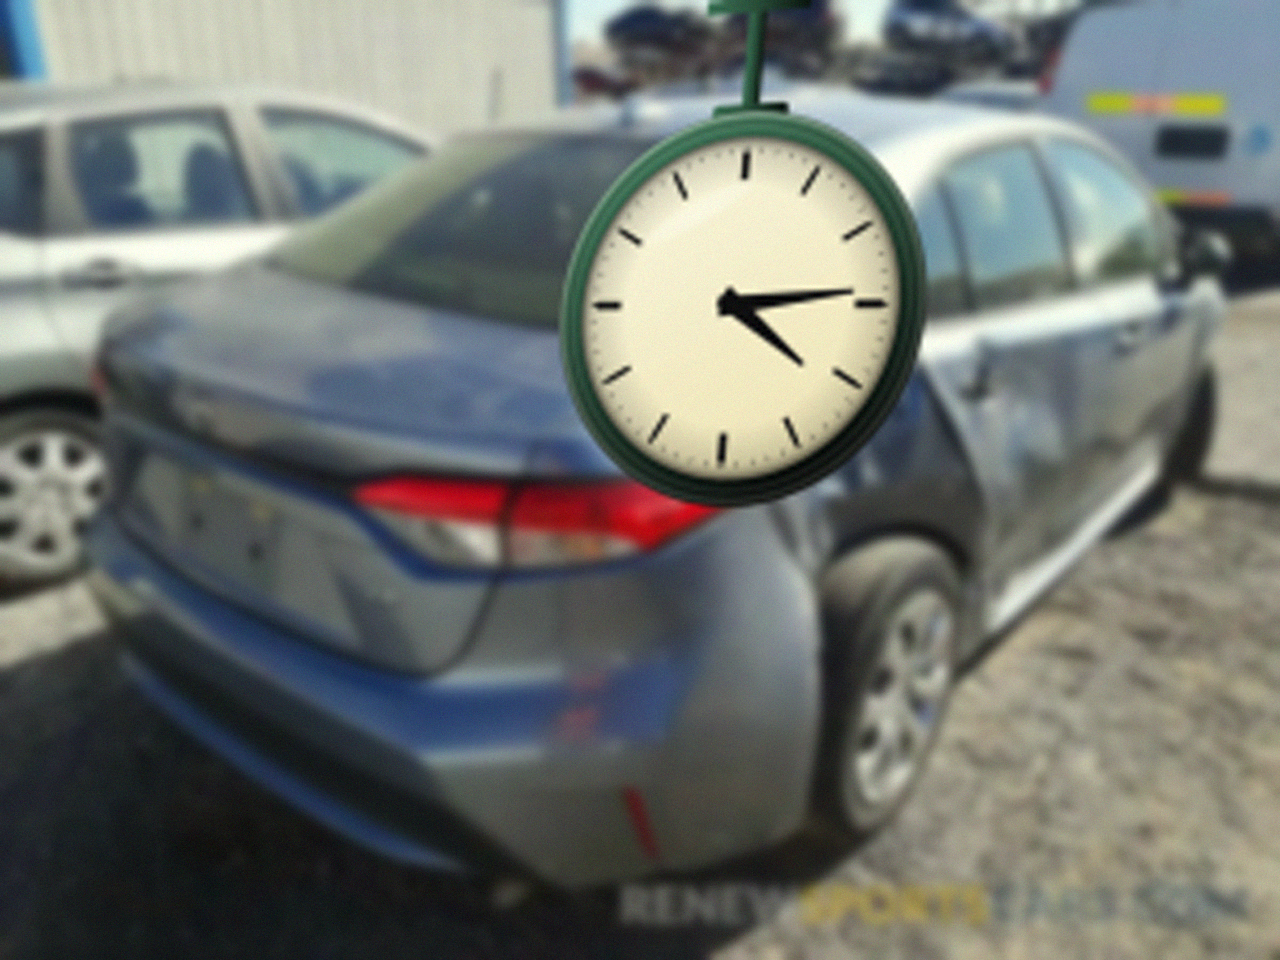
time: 4:14
